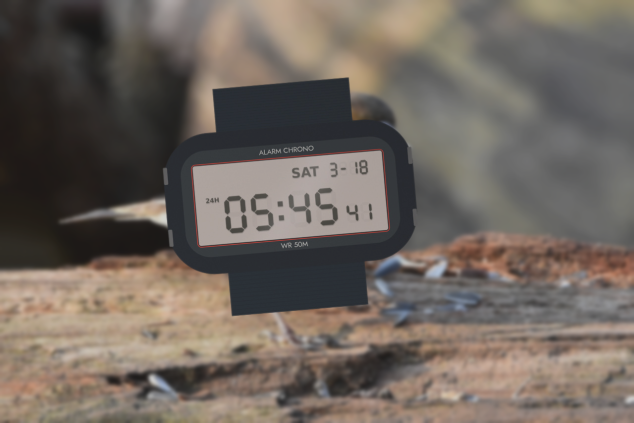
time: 5:45:41
